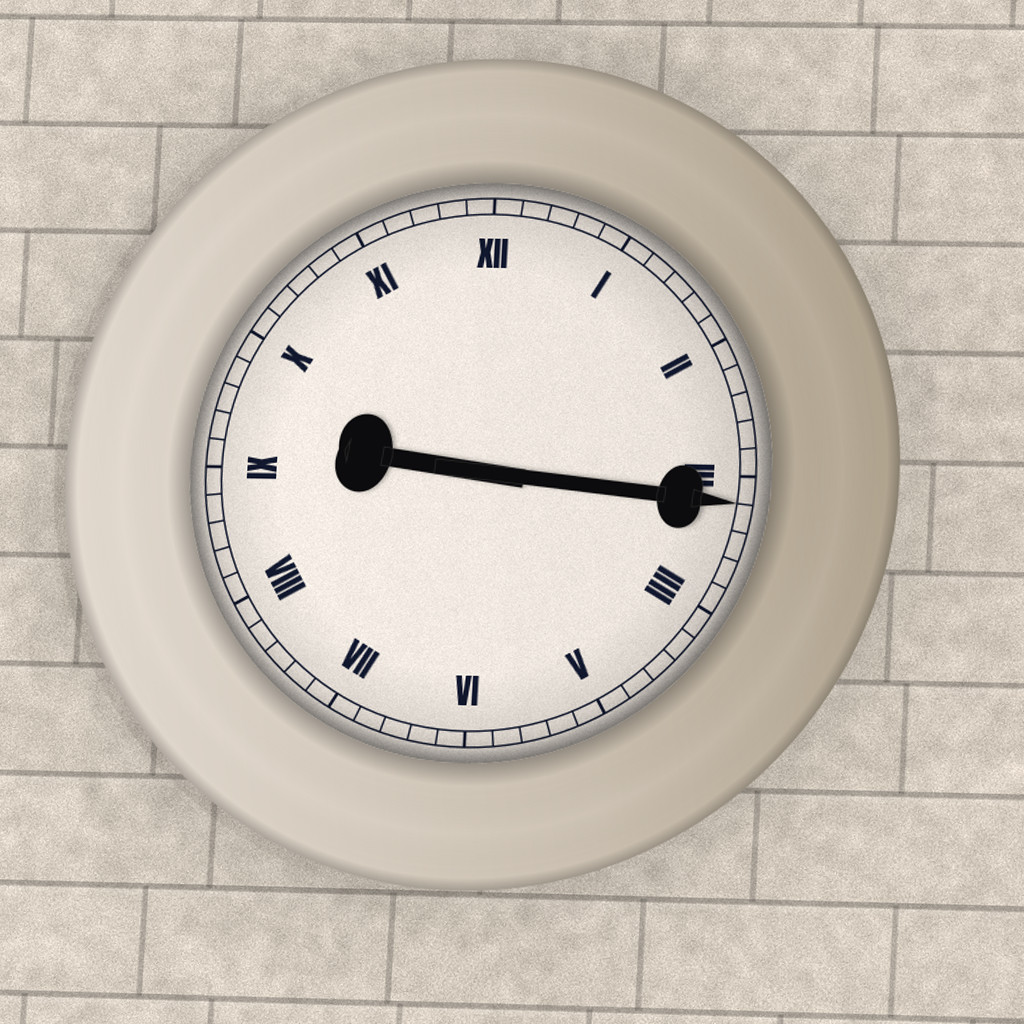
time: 9:16
